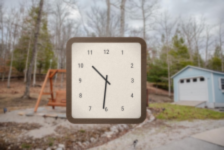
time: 10:31
